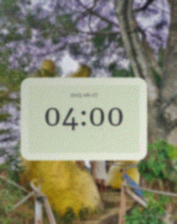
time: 4:00
